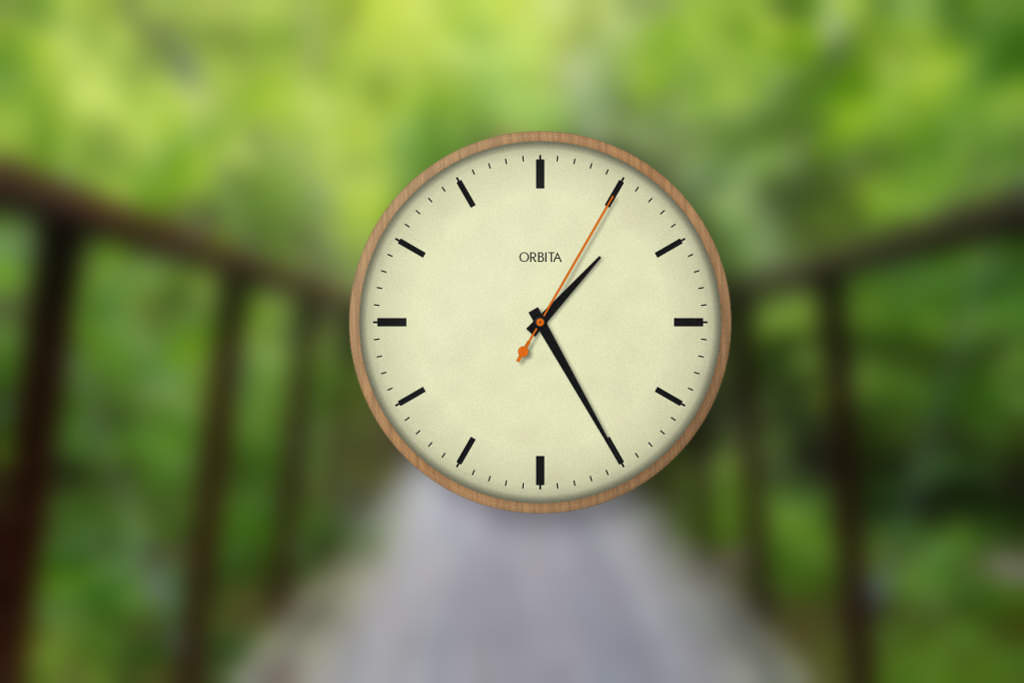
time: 1:25:05
